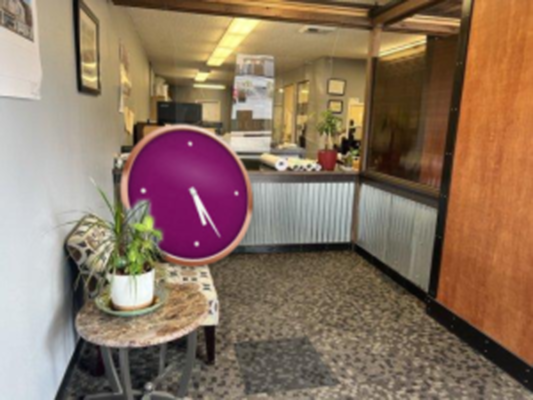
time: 5:25
